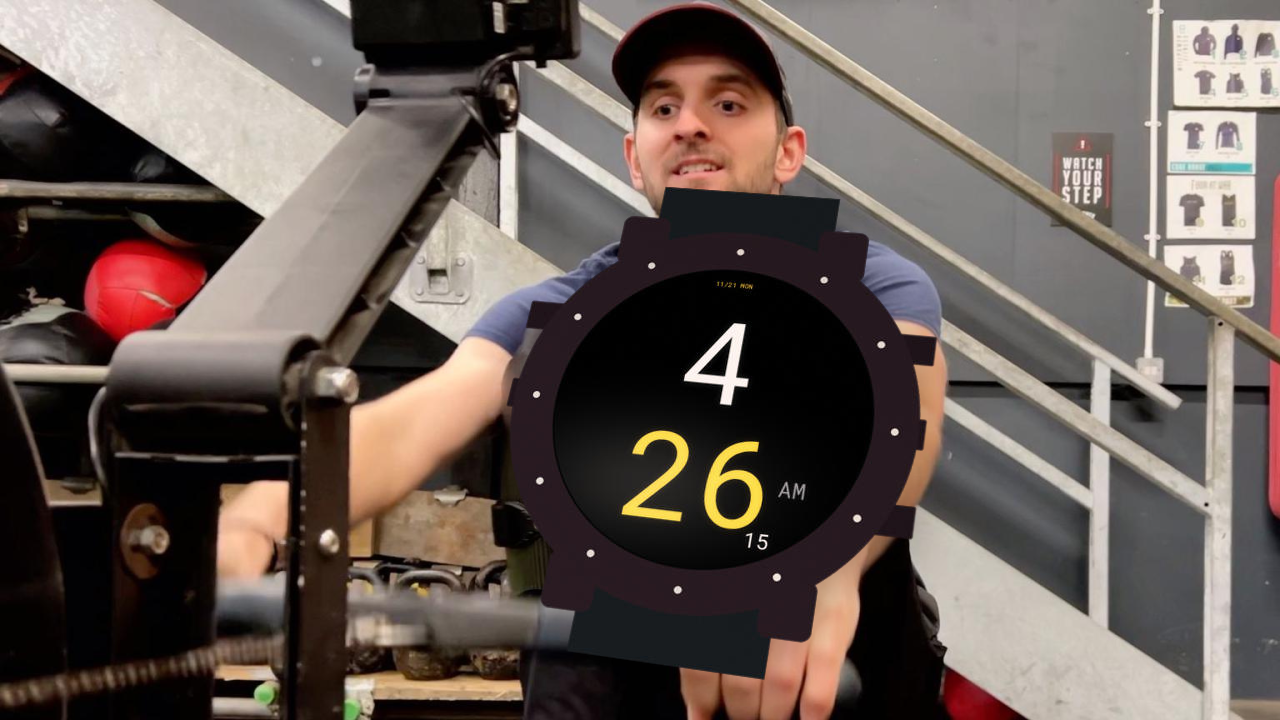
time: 4:26:15
